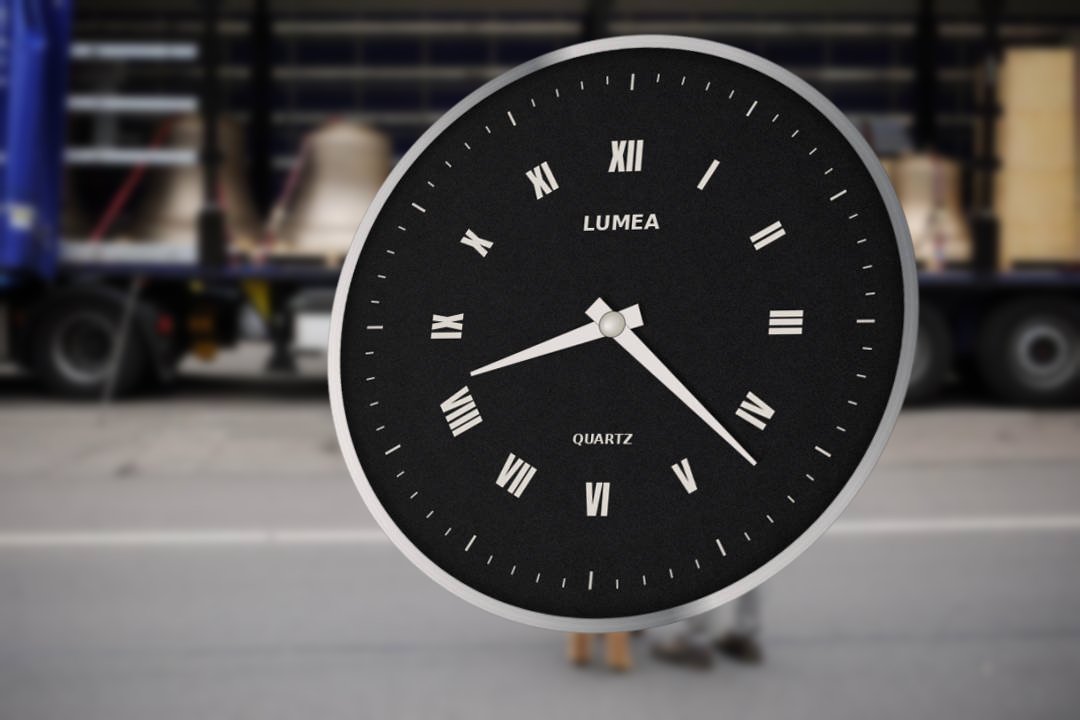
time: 8:22
